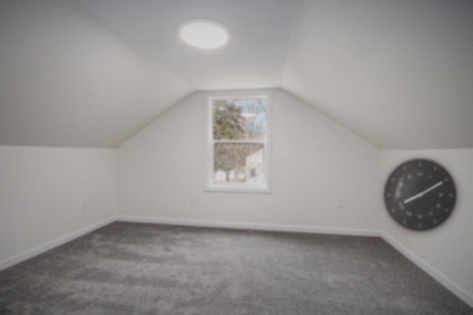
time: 8:10
